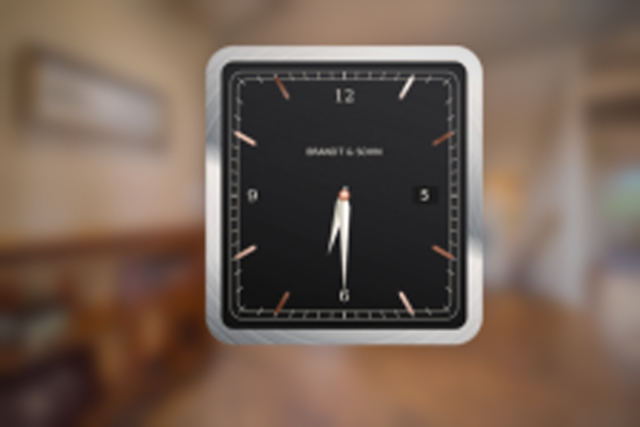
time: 6:30
